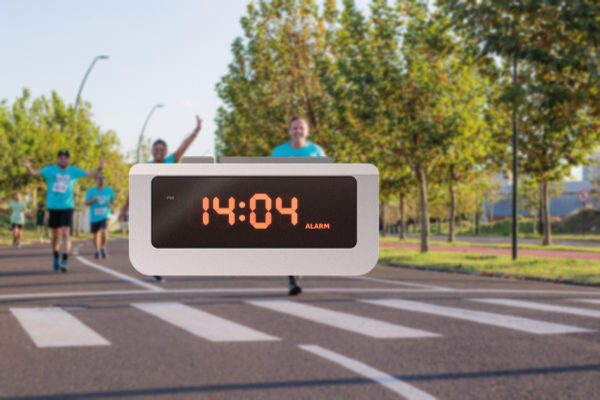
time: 14:04
